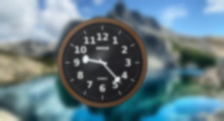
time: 9:23
